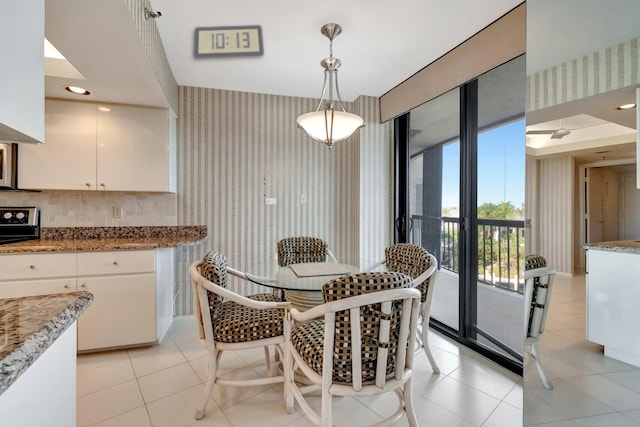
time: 10:13
